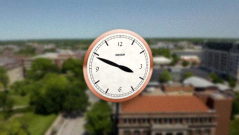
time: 3:49
